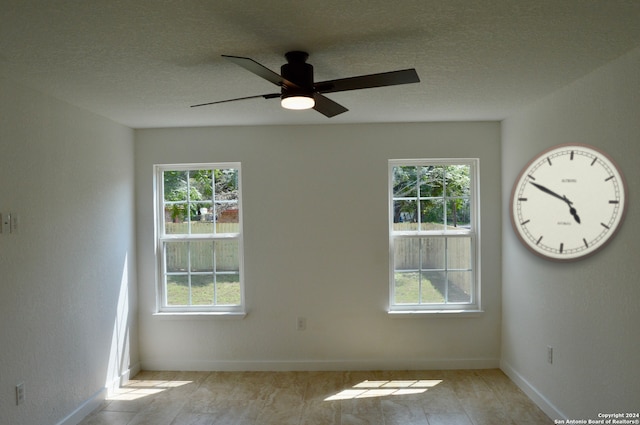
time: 4:49
